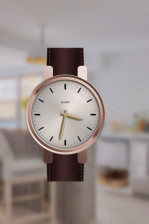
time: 3:32
